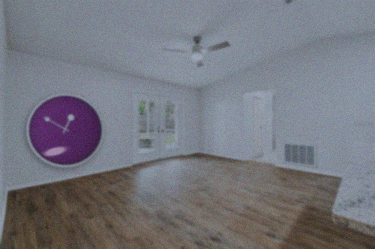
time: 12:50
